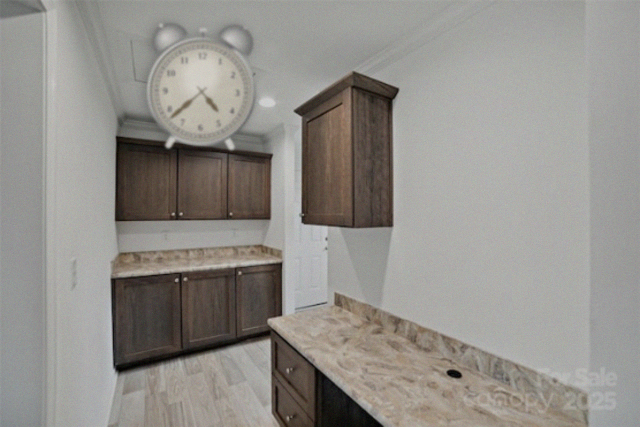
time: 4:38
